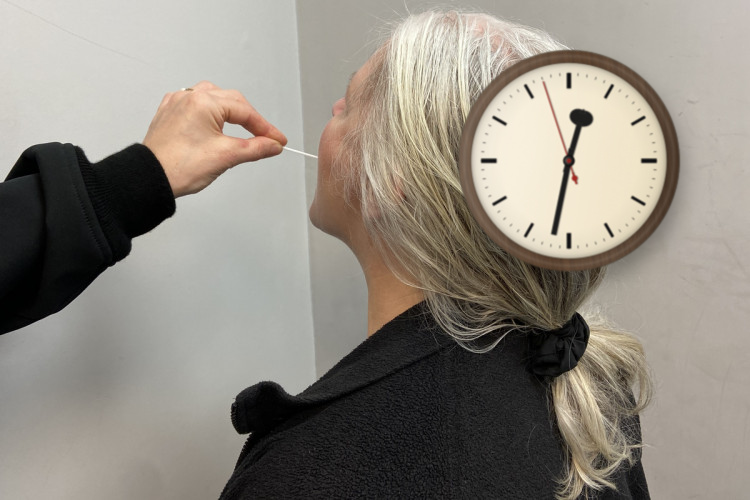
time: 12:31:57
